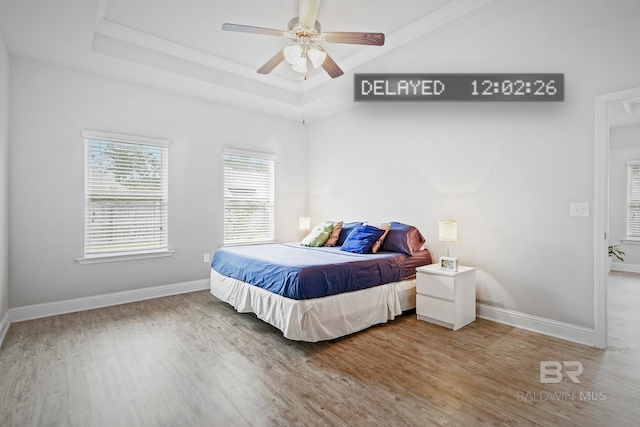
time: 12:02:26
